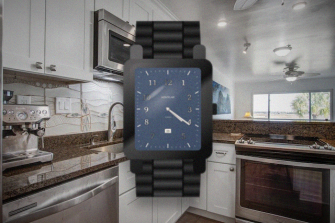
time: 4:21
